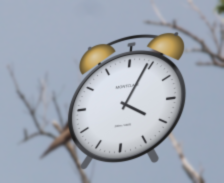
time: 4:04
